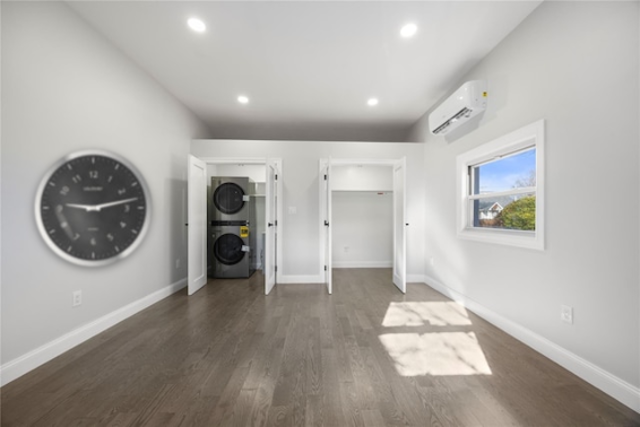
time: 9:13
